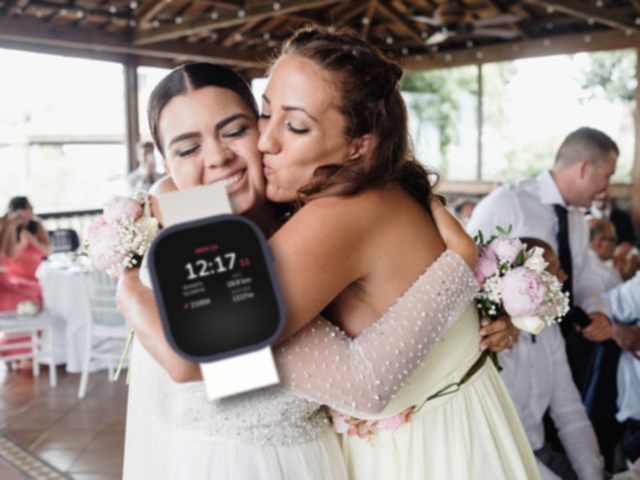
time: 12:17
